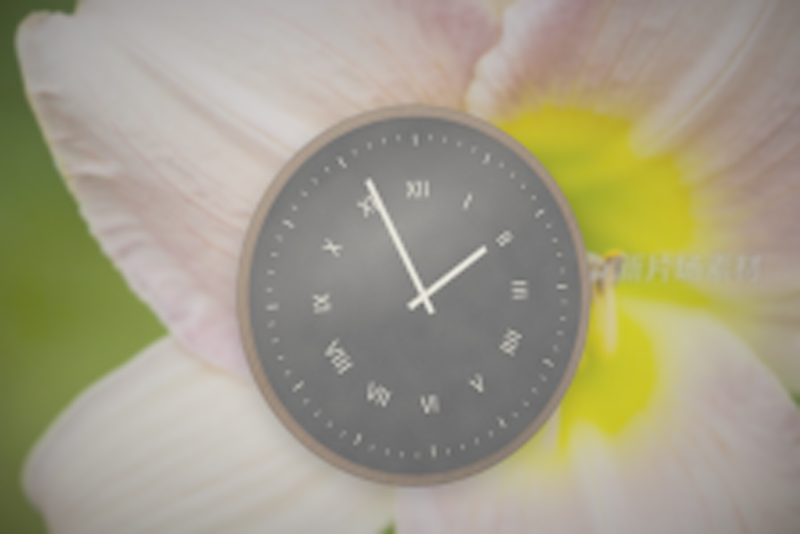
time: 1:56
